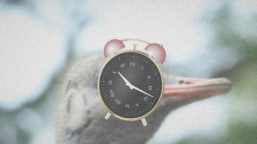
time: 10:18
